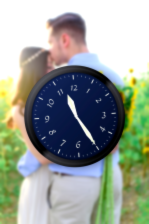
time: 11:25
